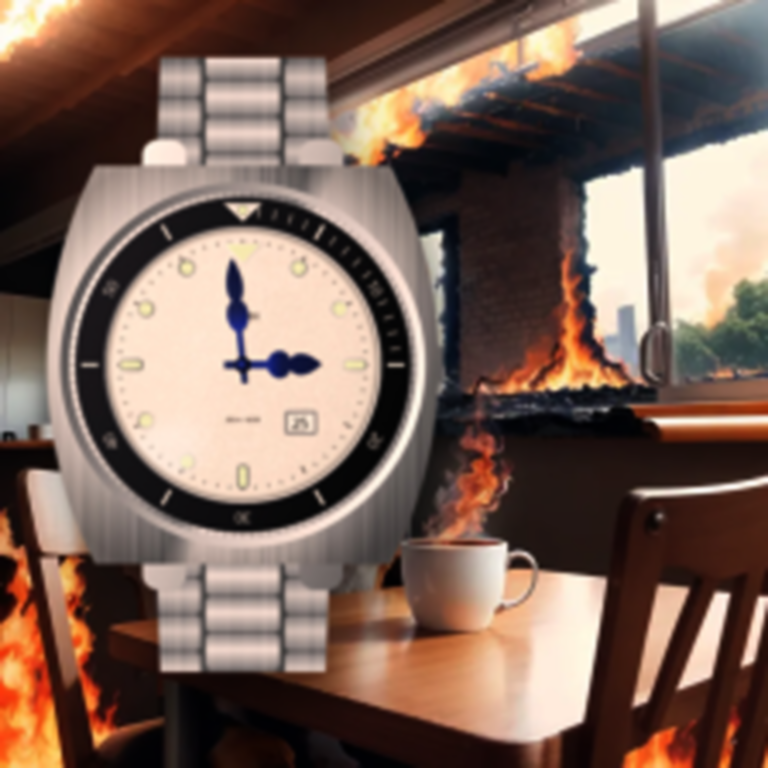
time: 2:59
